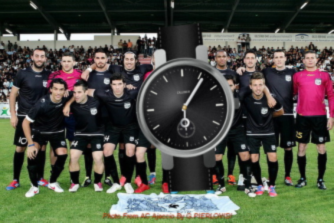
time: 6:06
